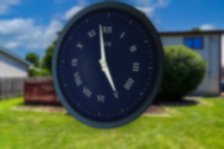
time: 4:58
